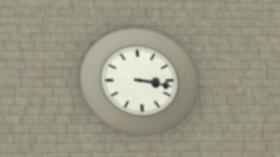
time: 3:17
